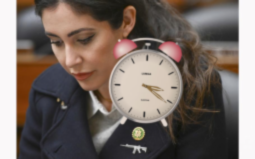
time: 3:21
